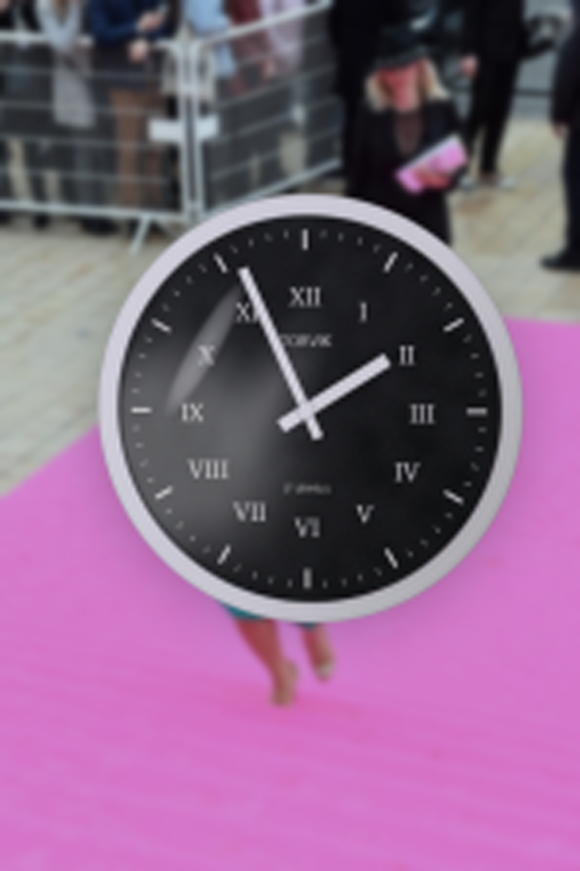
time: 1:56
